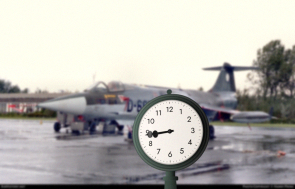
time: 8:44
